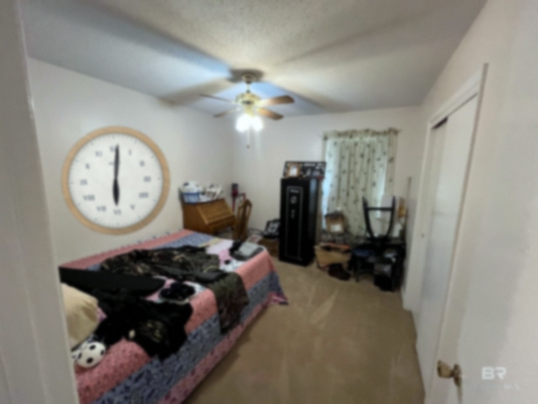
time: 6:01
